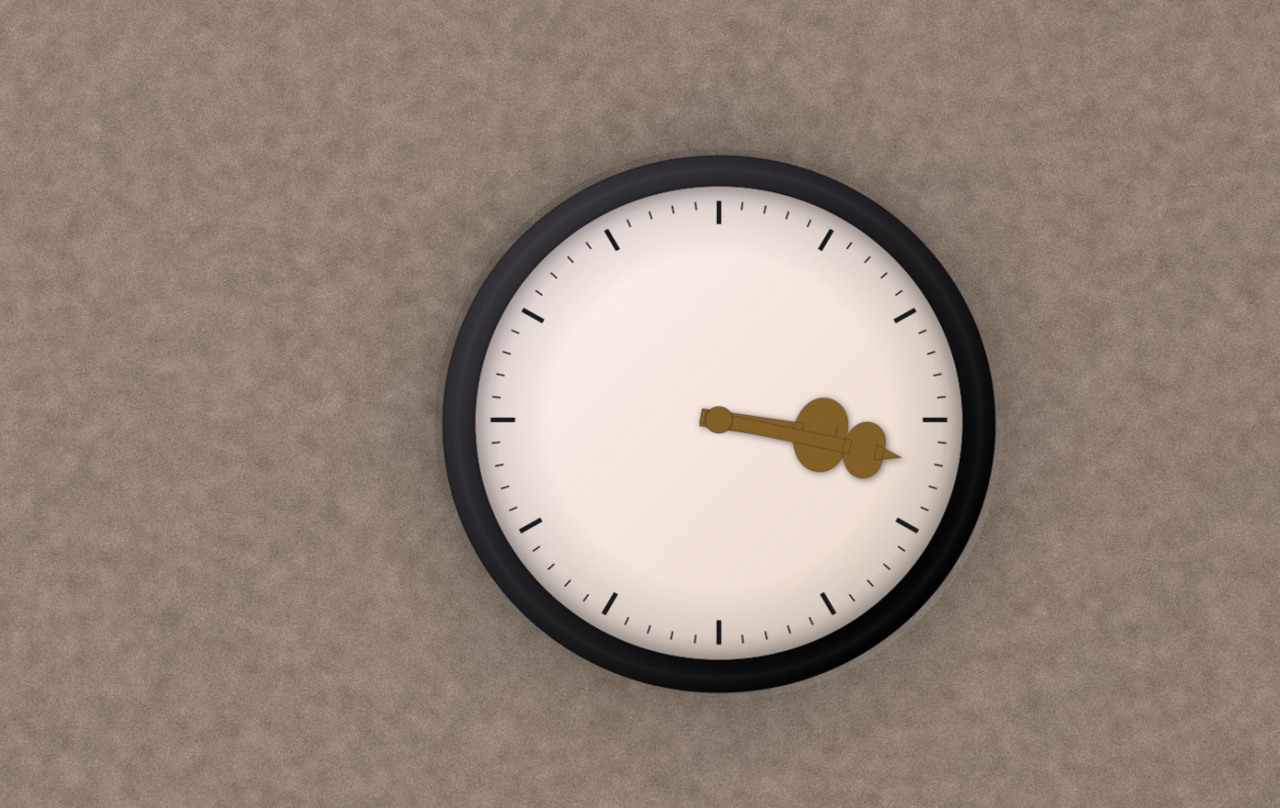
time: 3:17
